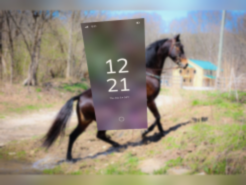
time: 12:21
